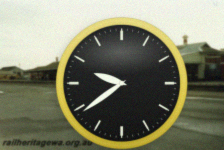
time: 9:39
